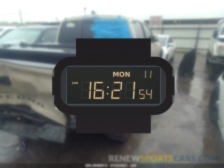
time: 16:21:54
